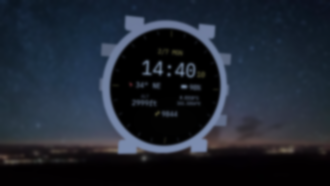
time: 14:40
